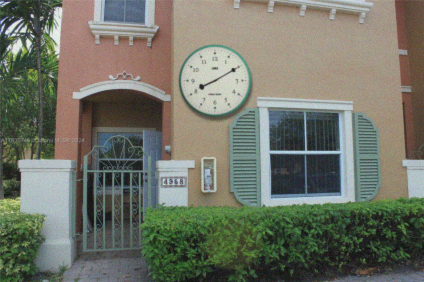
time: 8:10
